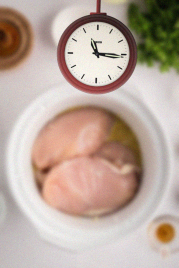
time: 11:16
